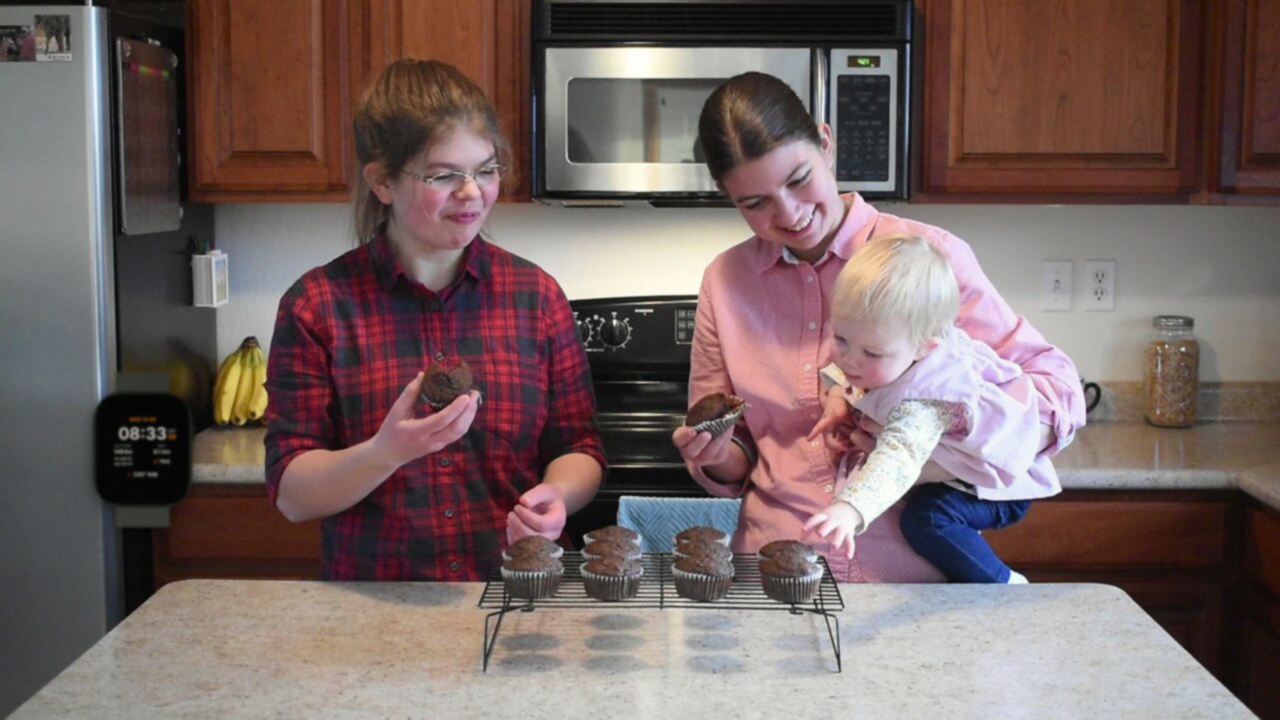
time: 8:33
